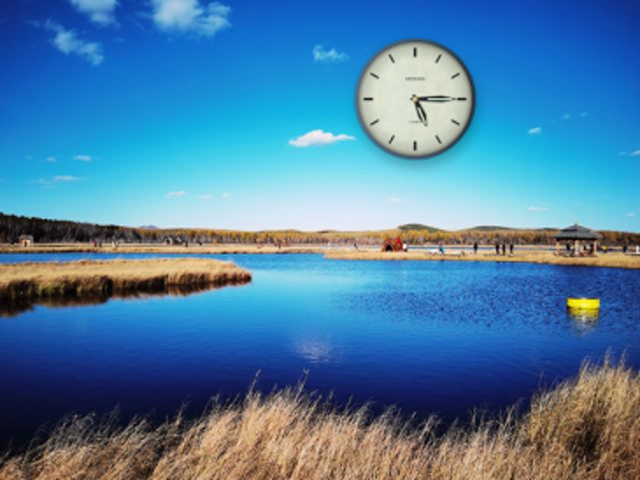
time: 5:15
